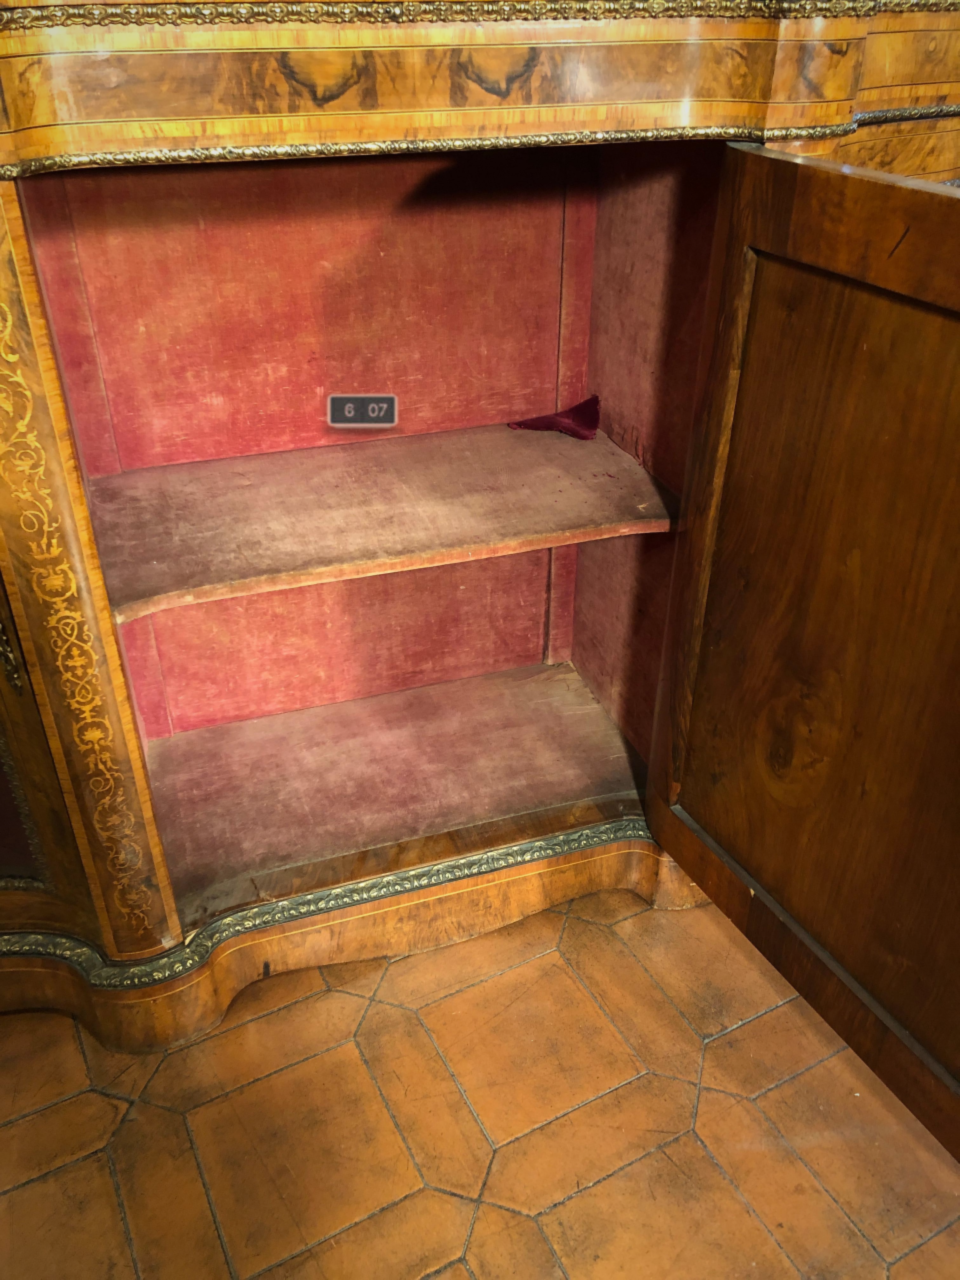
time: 6:07
